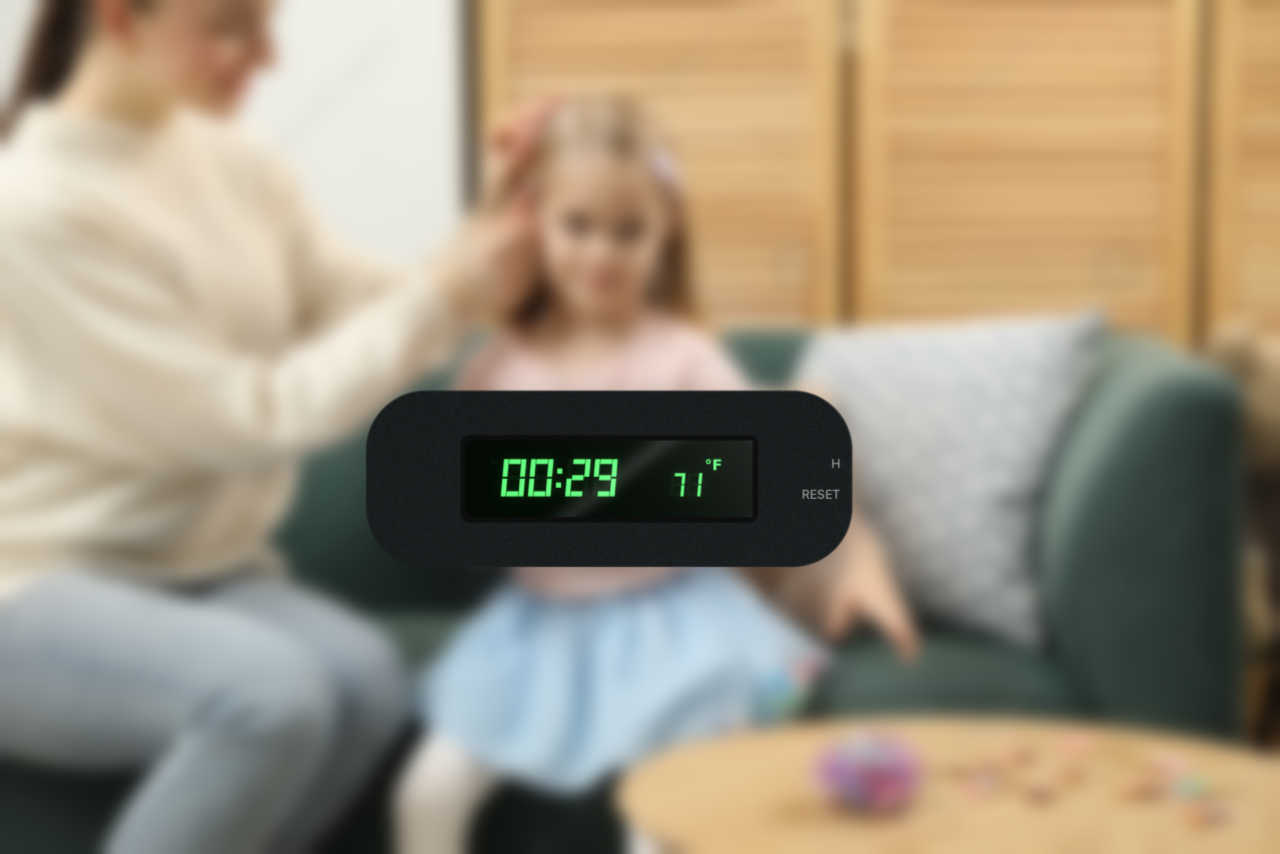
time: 0:29
